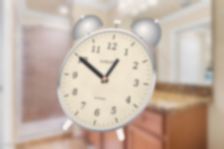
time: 12:50
